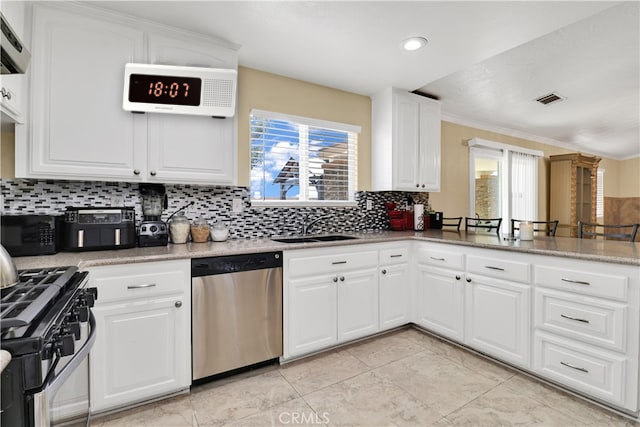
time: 18:07
